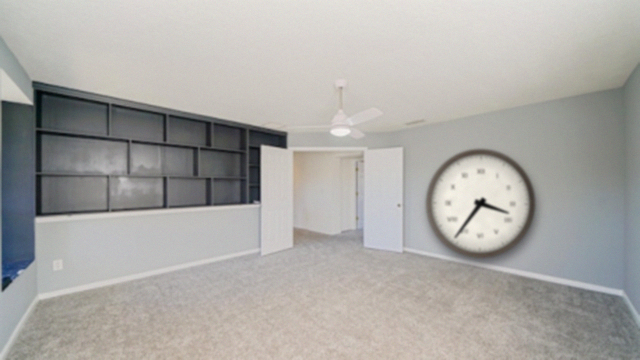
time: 3:36
